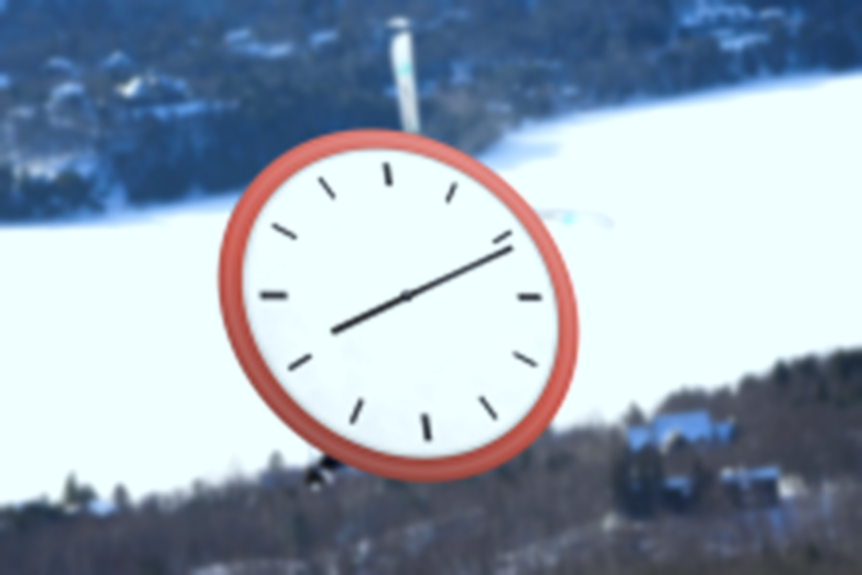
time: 8:11
